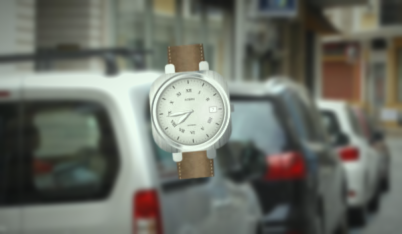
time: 7:44
